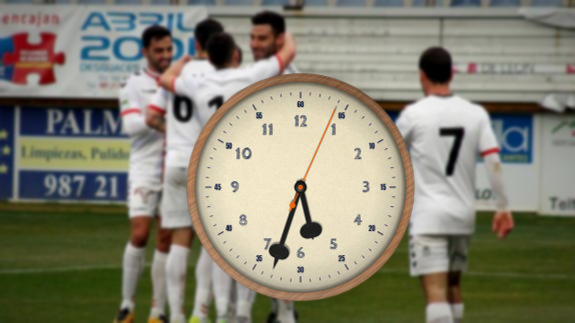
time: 5:33:04
